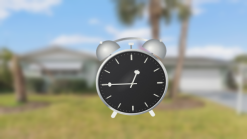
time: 12:45
